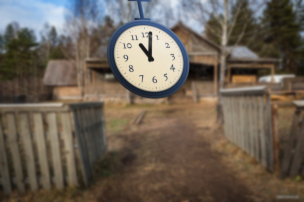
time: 11:02
